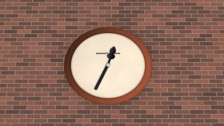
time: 12:34
